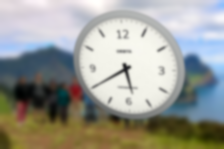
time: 5:40
